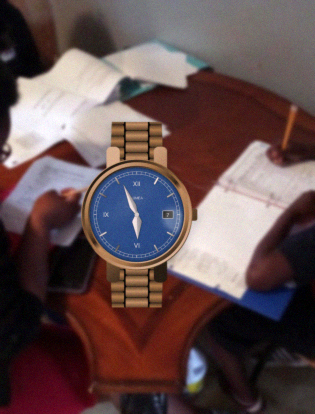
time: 5:56
